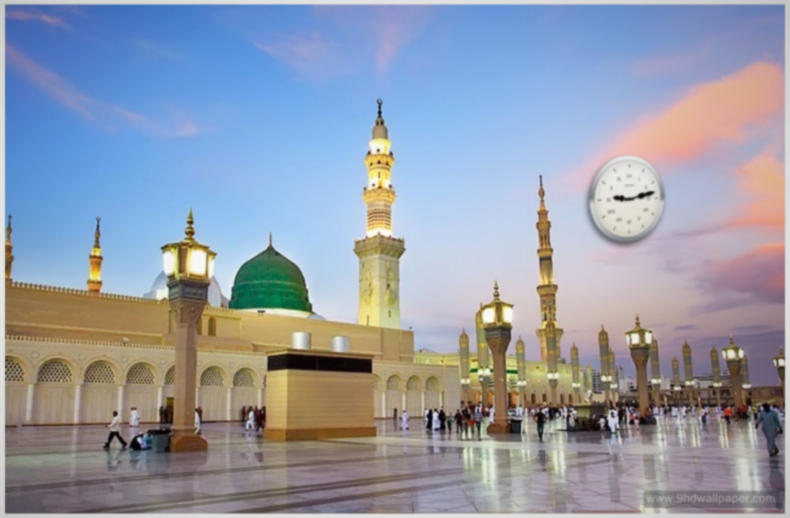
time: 9:13
